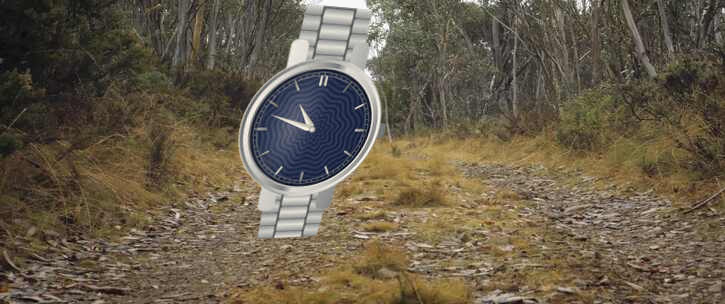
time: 10:48
